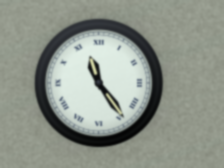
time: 11:24
